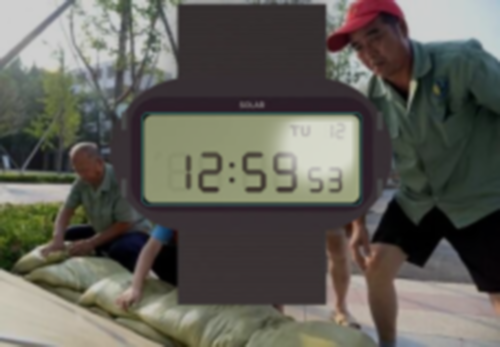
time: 12:59:53
